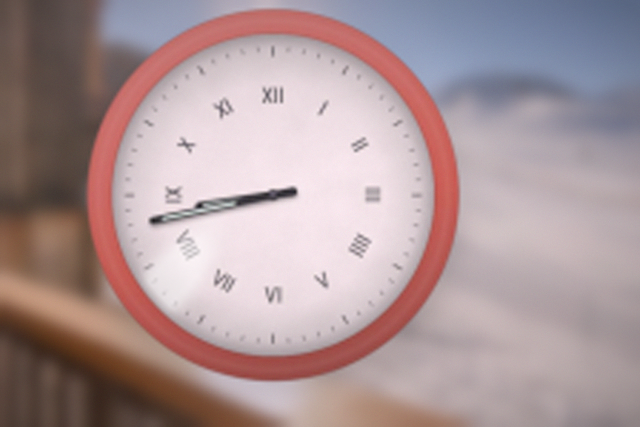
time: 8:43
